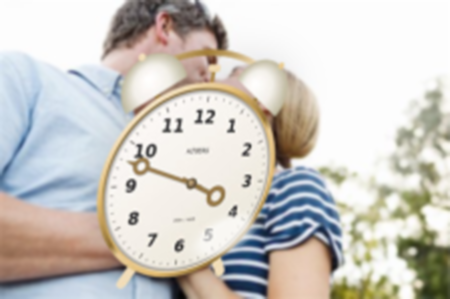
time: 3:48
